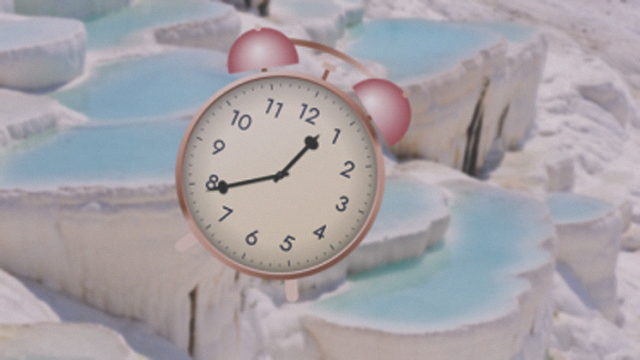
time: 12:39
